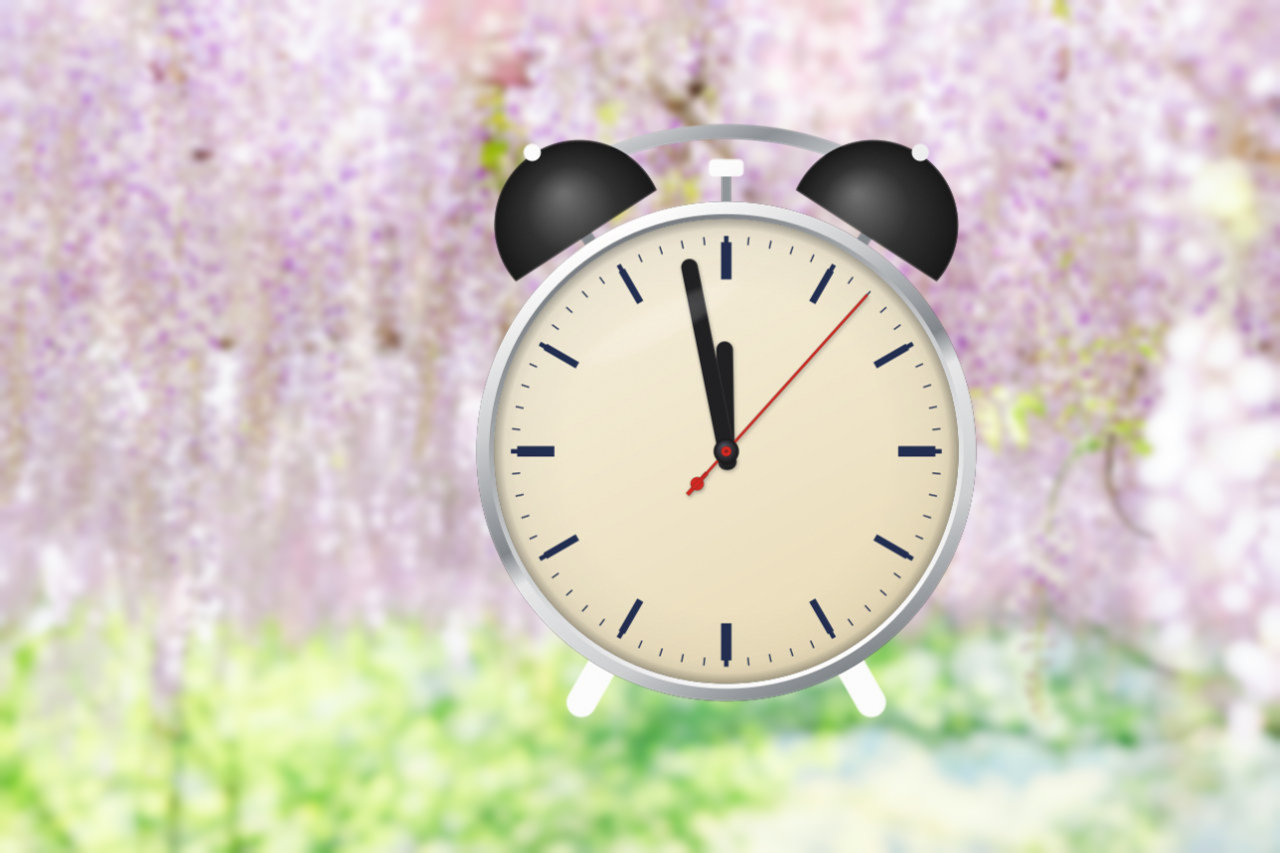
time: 11:58:07
